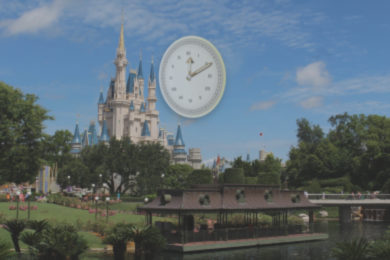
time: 12:11
